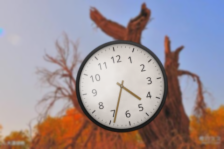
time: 4:34
